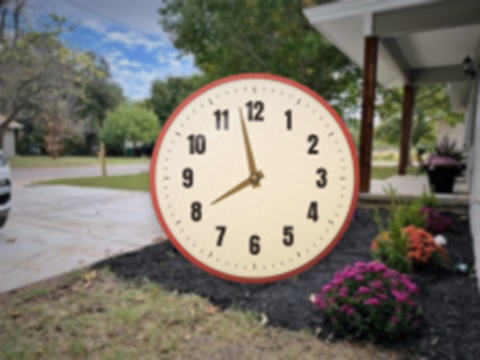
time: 7:58
